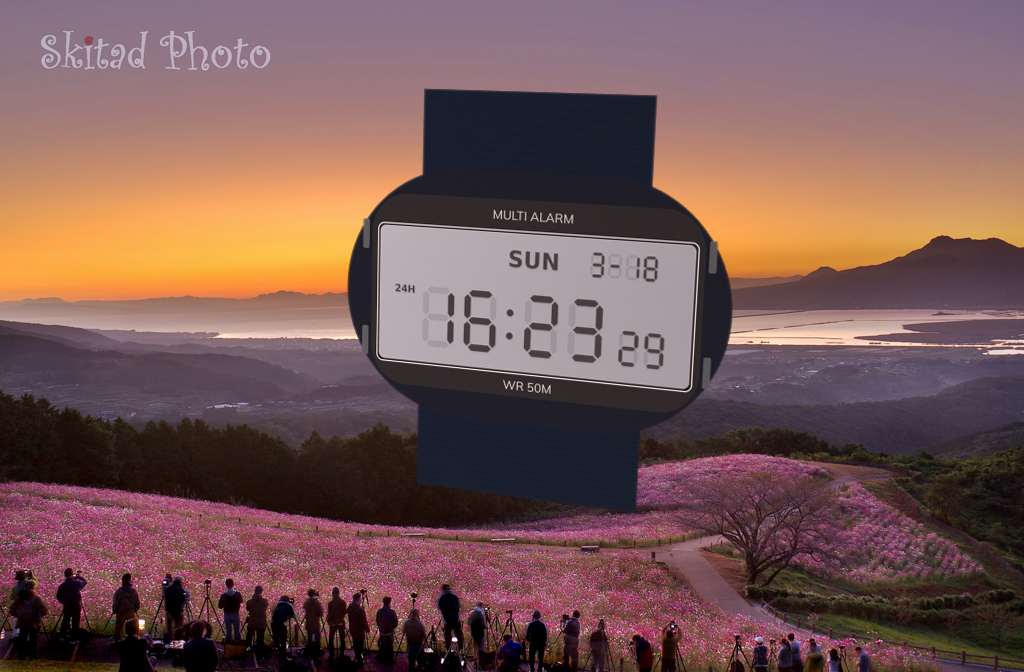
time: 16:23:29
